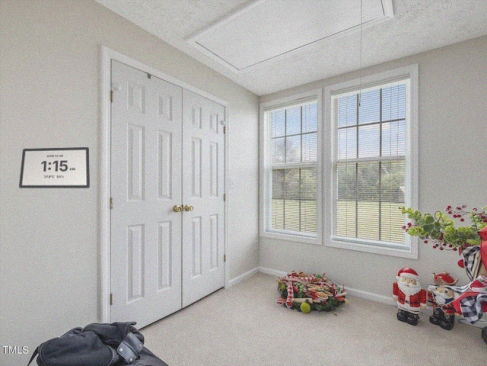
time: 1:15
